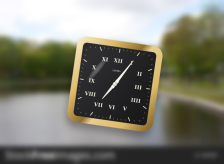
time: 7:05
